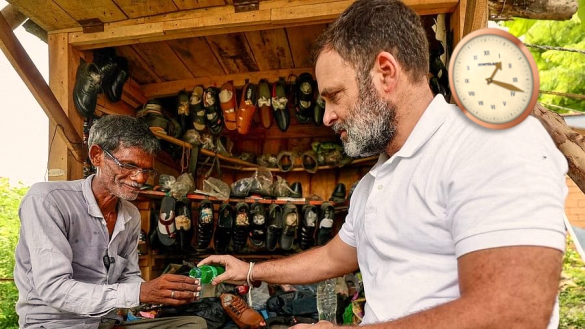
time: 1:18
